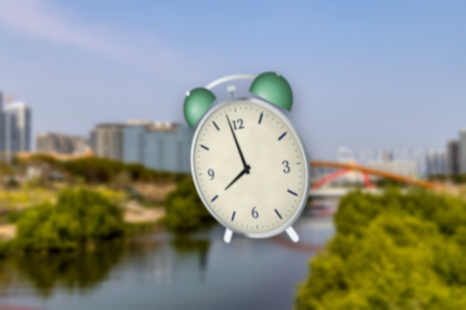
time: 7:58
